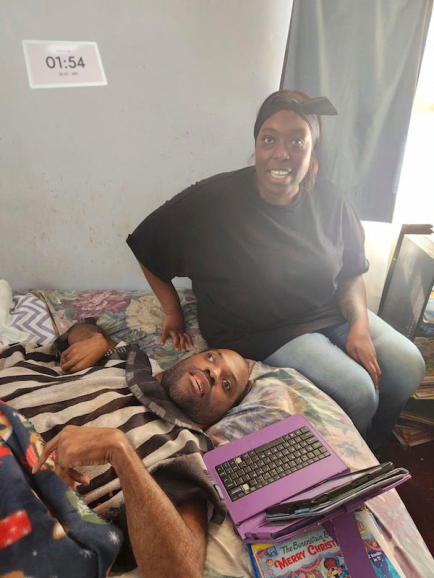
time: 1:54
